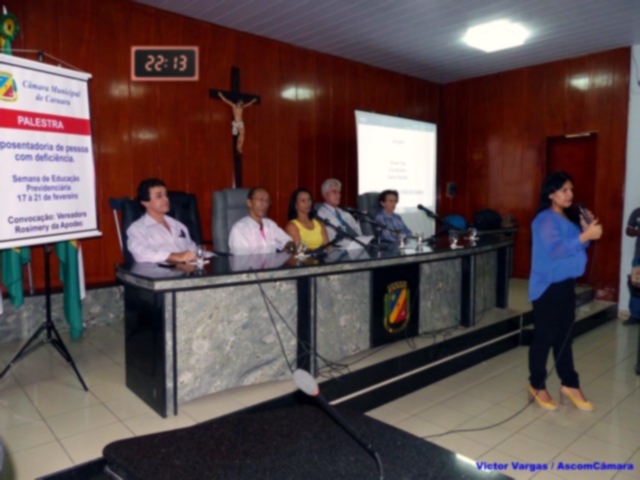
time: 22:13
